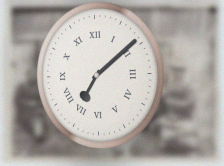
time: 7:09
